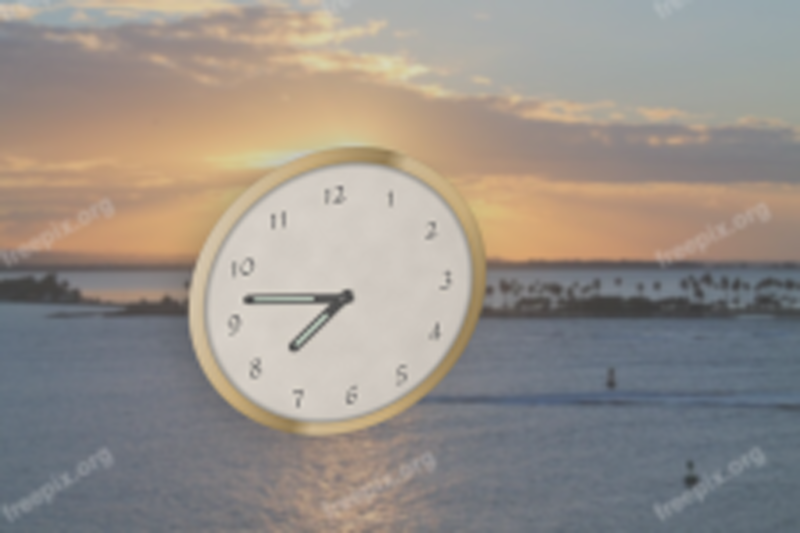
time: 7:47
